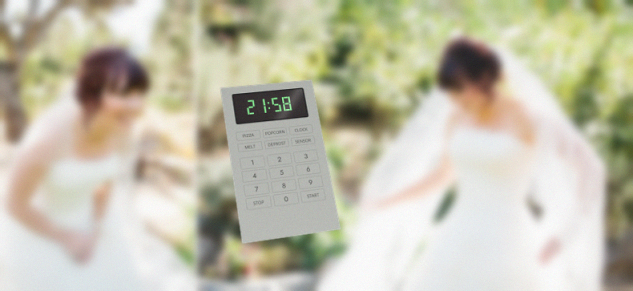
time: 21:58
